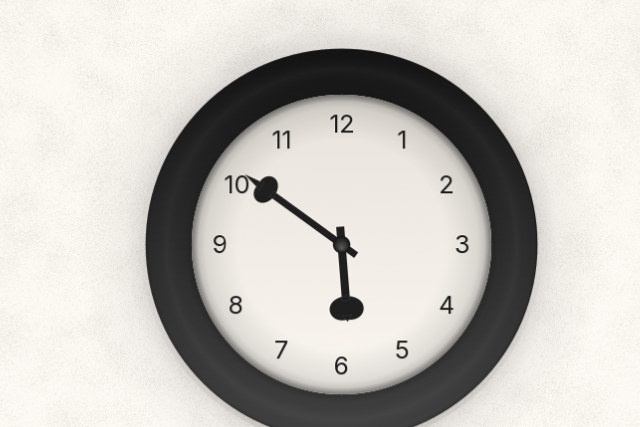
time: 5:51
